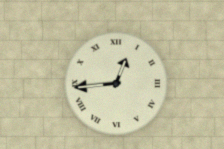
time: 12:44
